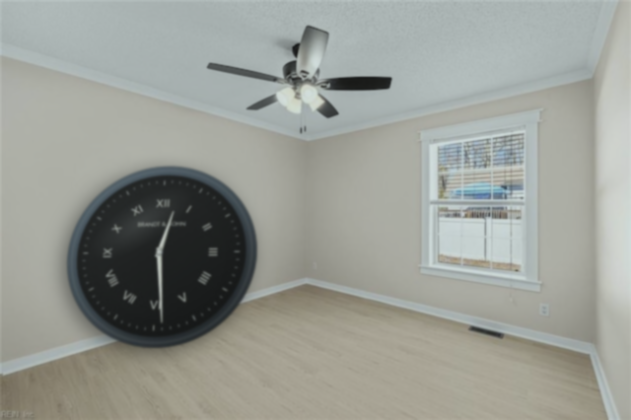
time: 12:29
